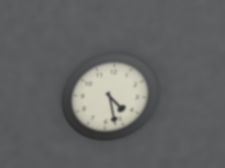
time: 4:27
